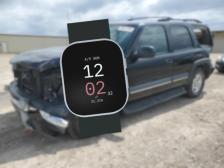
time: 12:02
